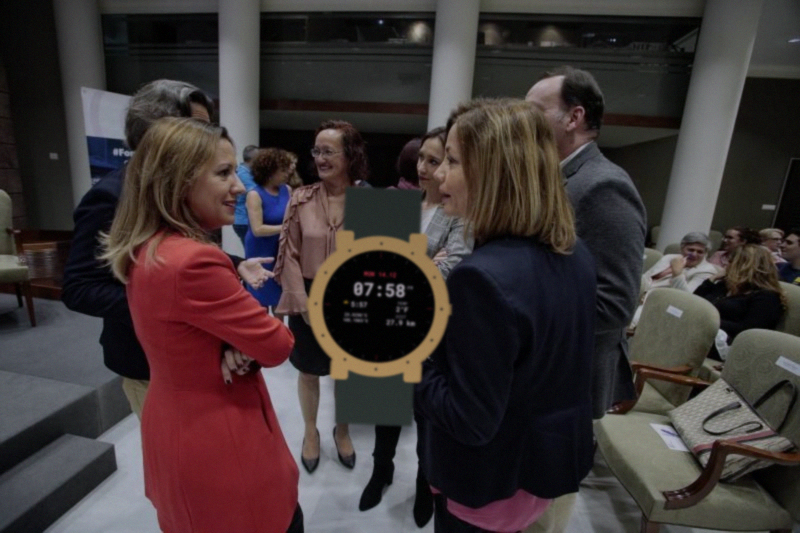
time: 7:58
